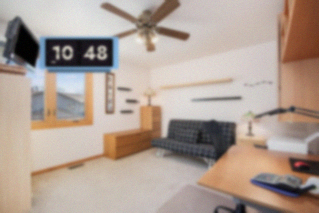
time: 10:48
